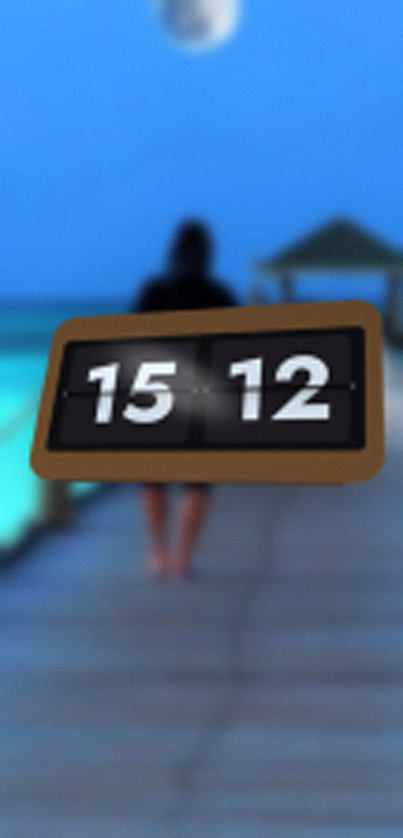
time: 15:12
